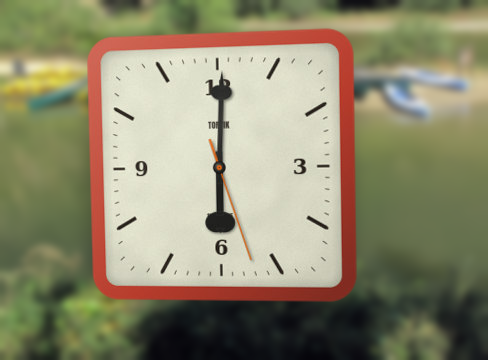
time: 6:00:27
